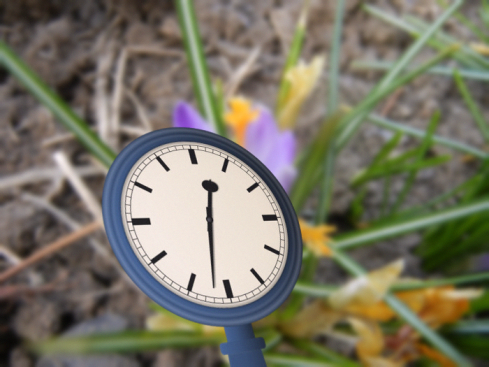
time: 12:32
